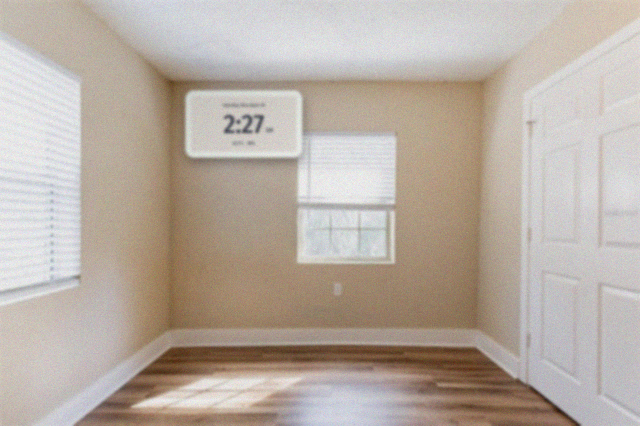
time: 2:27
